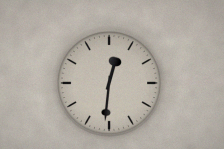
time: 12:31
